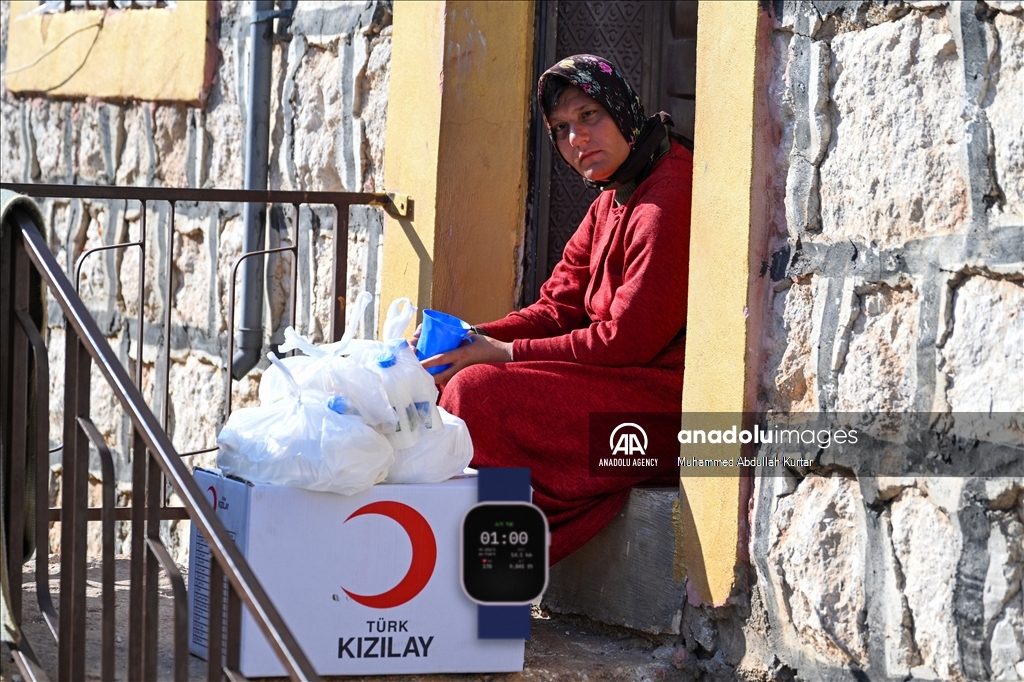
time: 1:00
